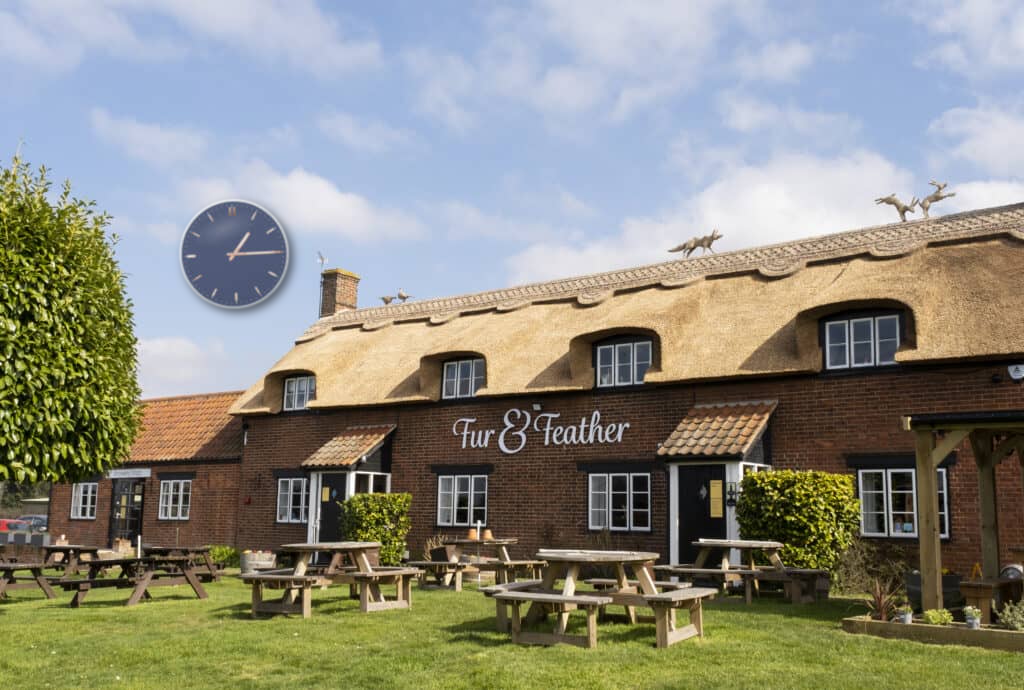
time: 1:15
